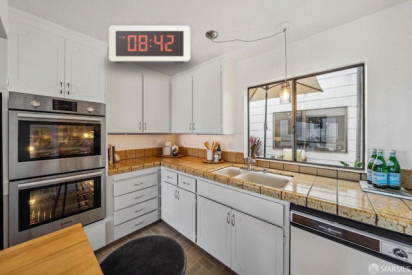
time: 8:42
